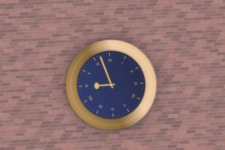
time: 8:57
